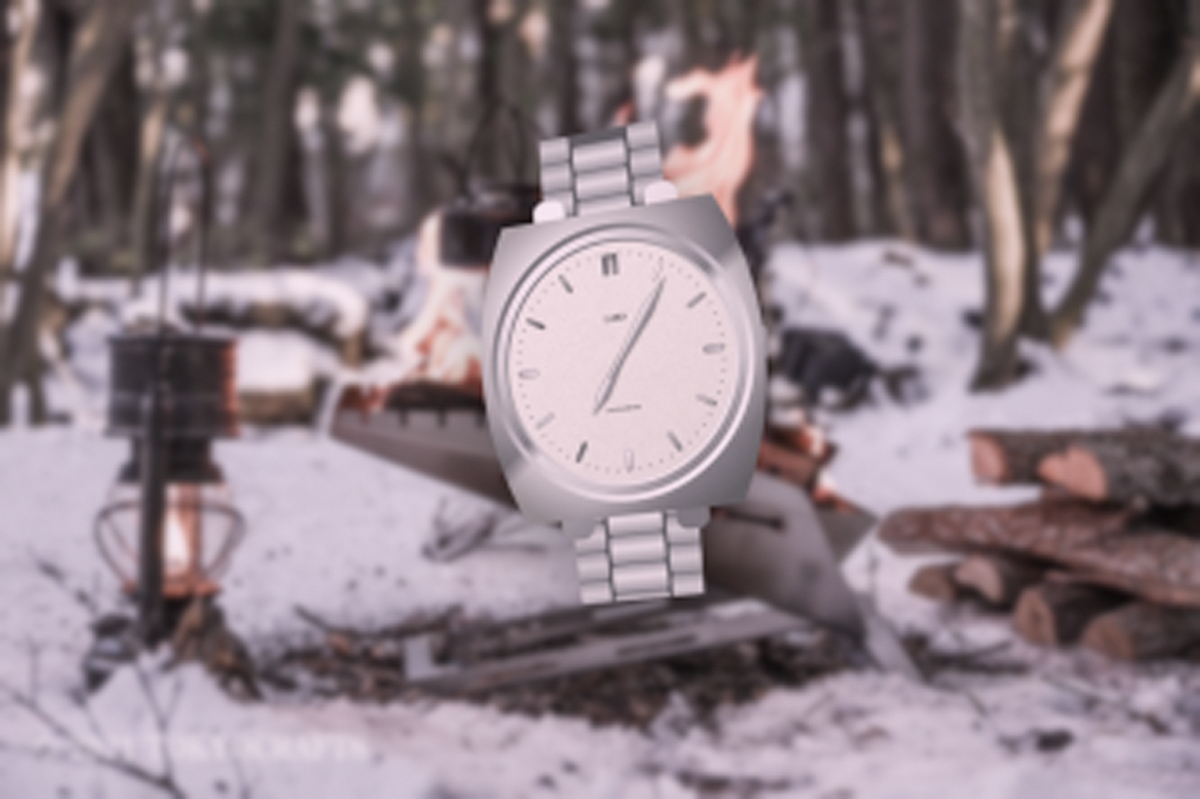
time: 7:06
